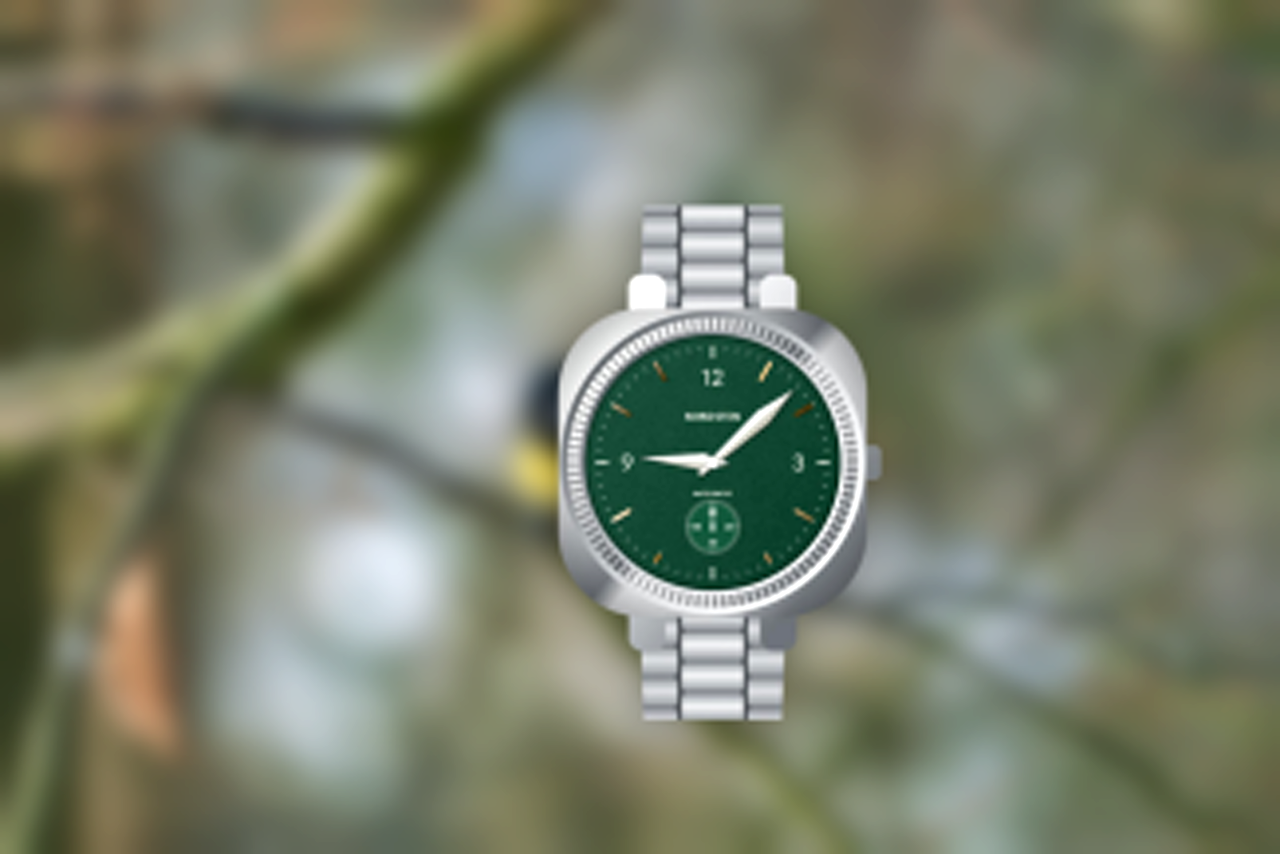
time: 9:08
